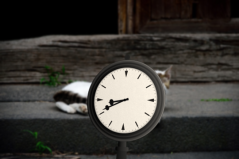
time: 8:41
